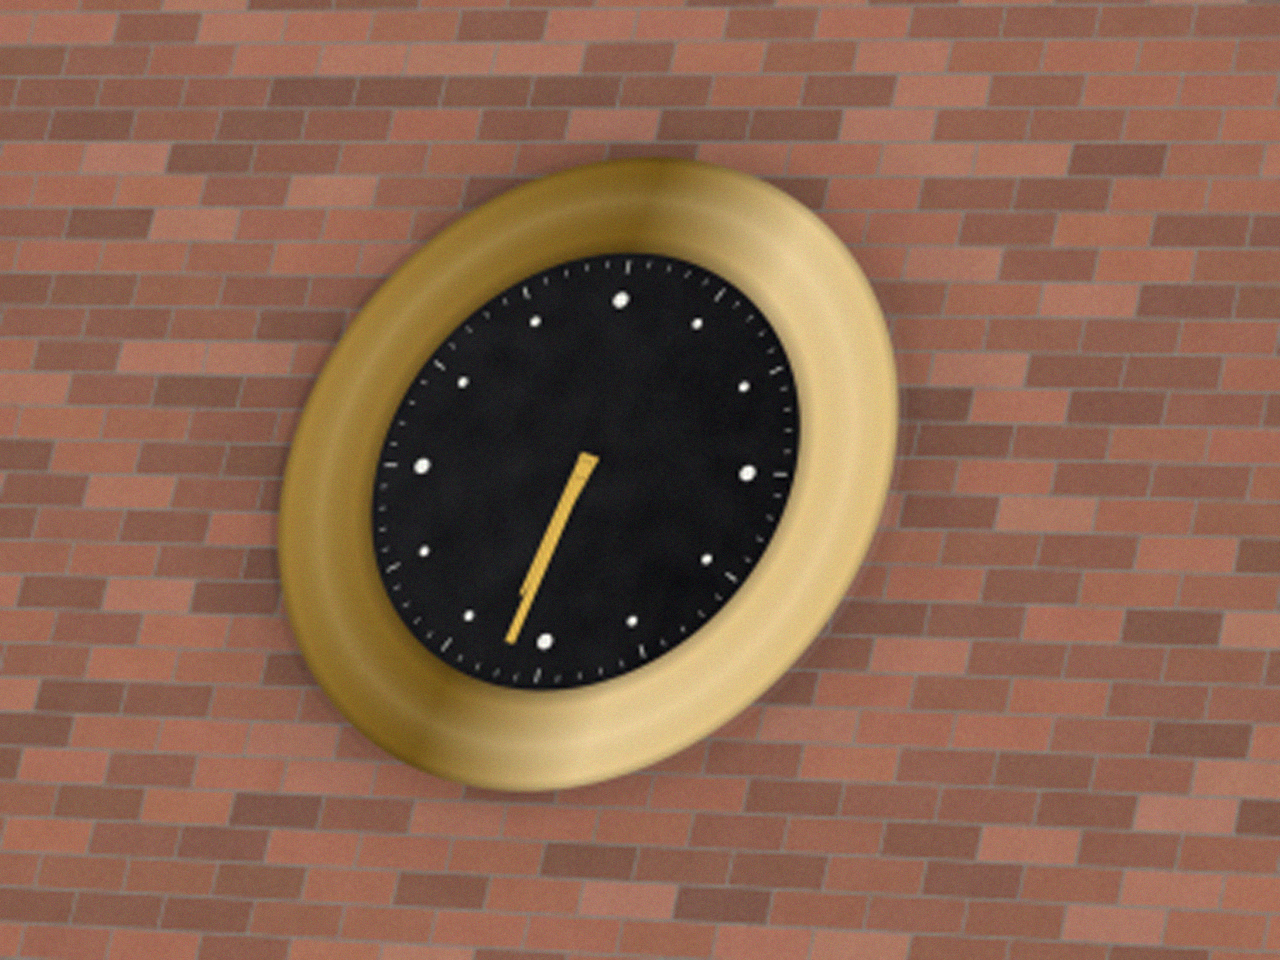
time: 6:32
